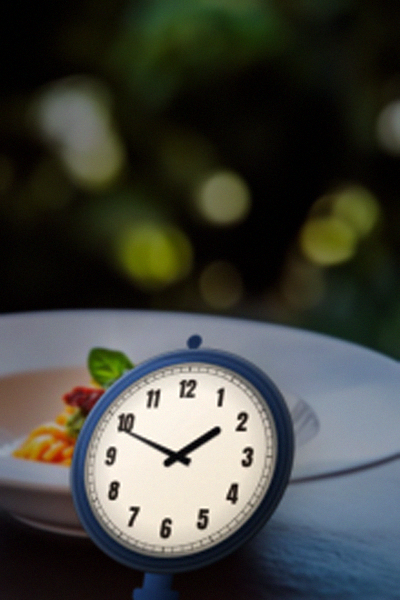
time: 1:49
